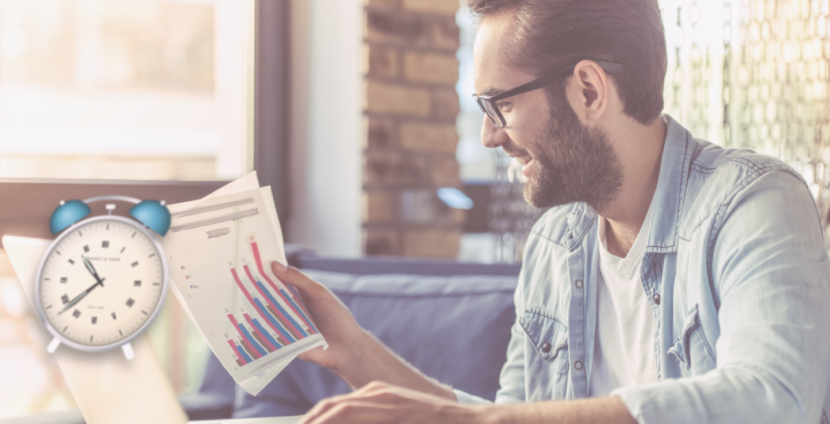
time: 10:38
